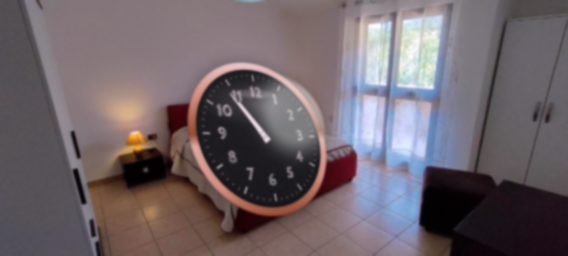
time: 10:54
